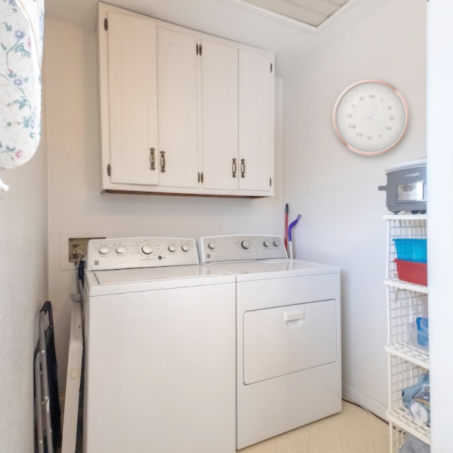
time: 3:21
